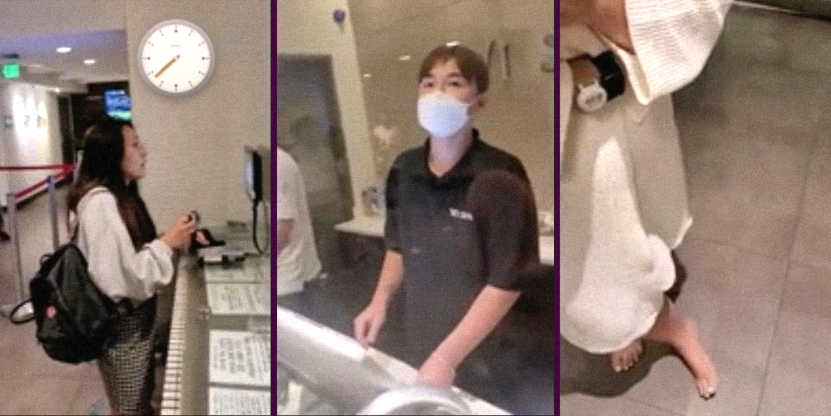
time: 7:38
